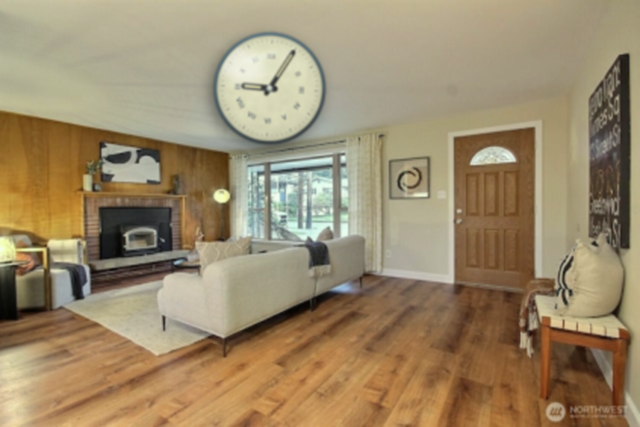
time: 9:05
